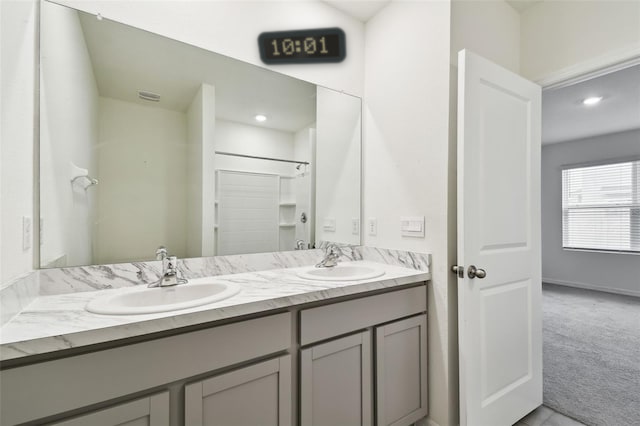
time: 10:01
